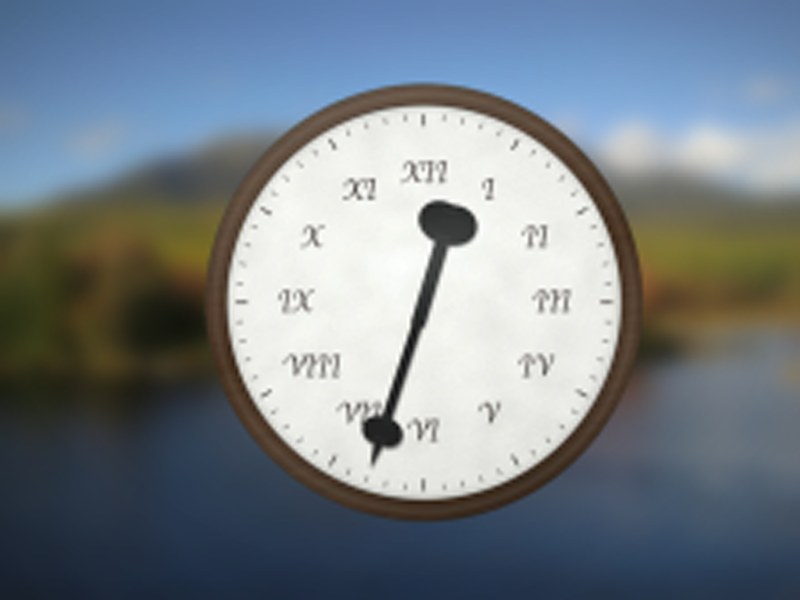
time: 12:33
